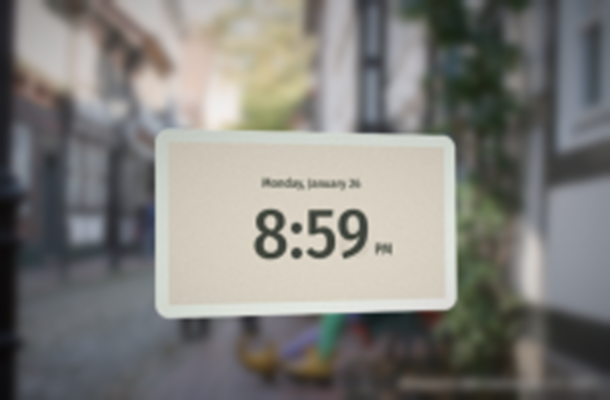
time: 8:59
